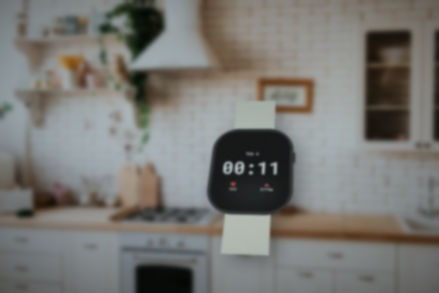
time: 0:11
